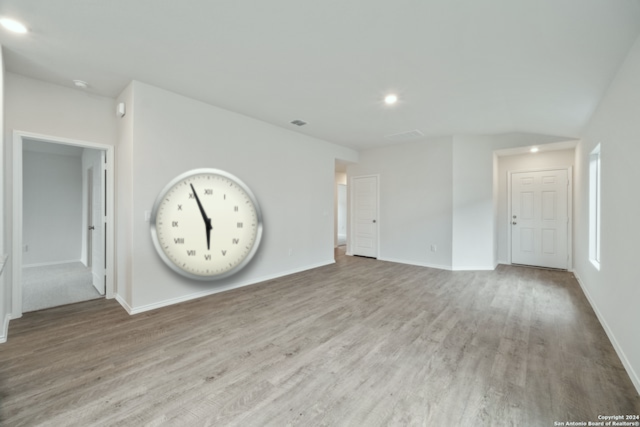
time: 5:56
